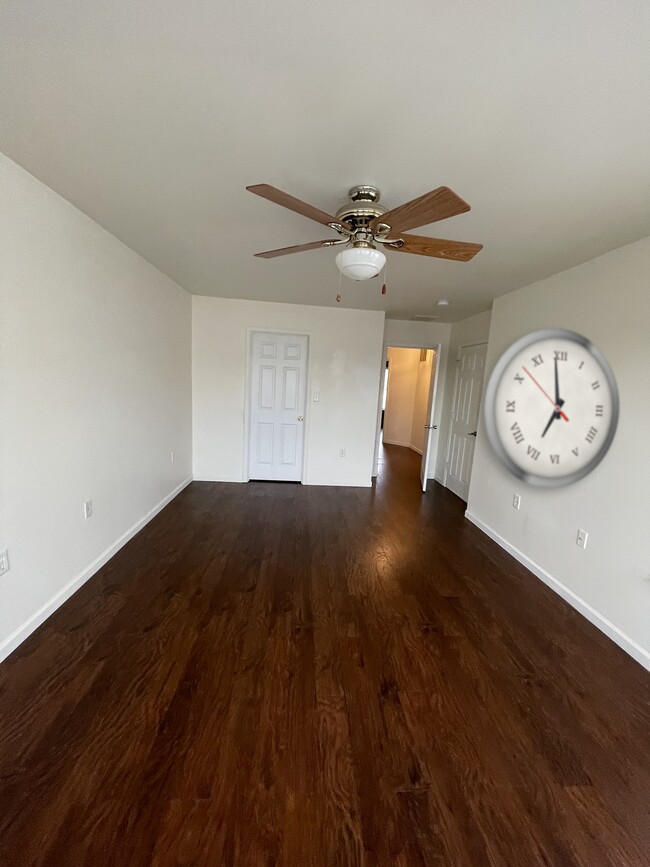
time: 6:58:52
